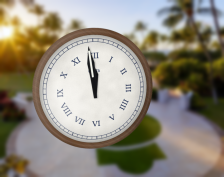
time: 11:59
